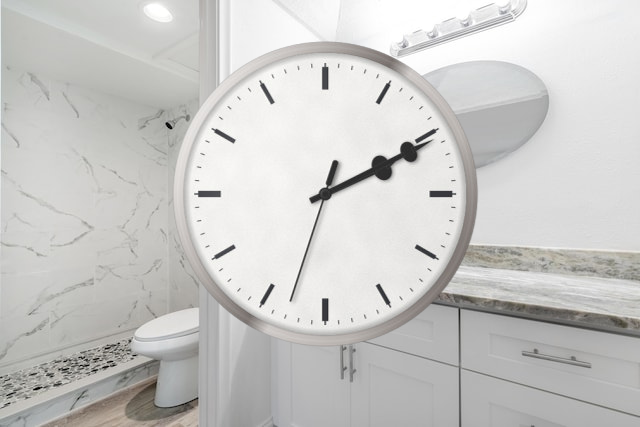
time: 2:10:33
